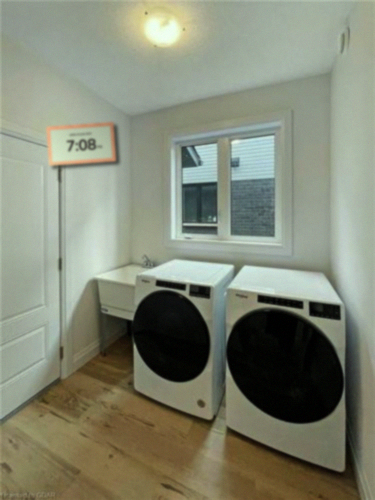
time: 7:08
